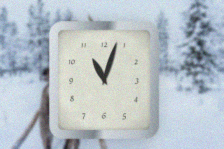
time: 11:03
